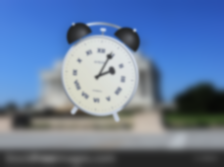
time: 2:04
